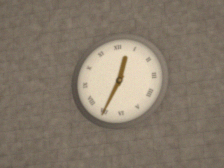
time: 12:35
